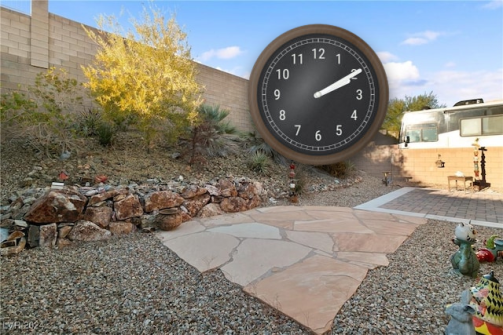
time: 2:10
